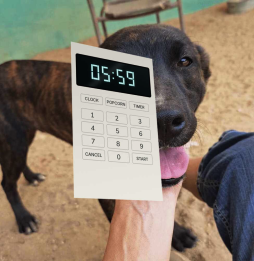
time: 5:59
